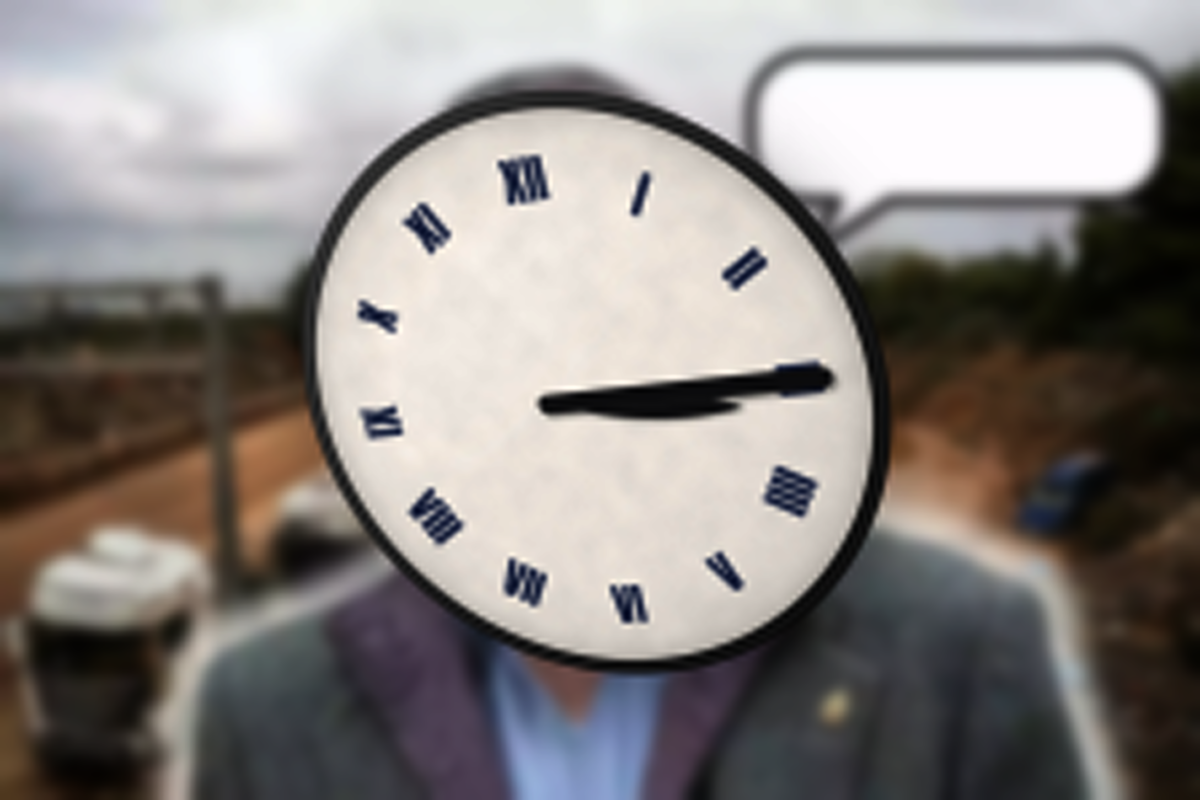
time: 3:15
